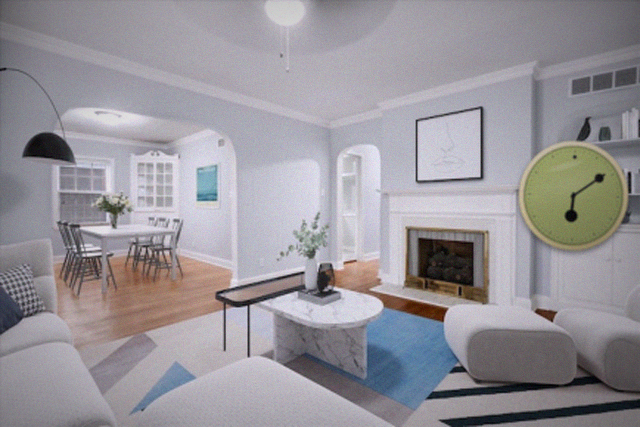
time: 6:09
